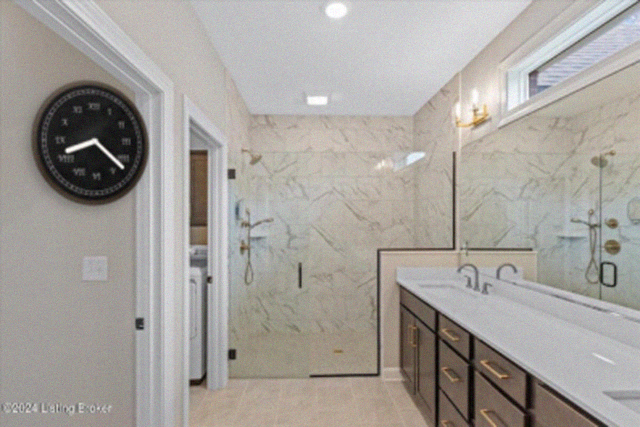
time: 8:22
